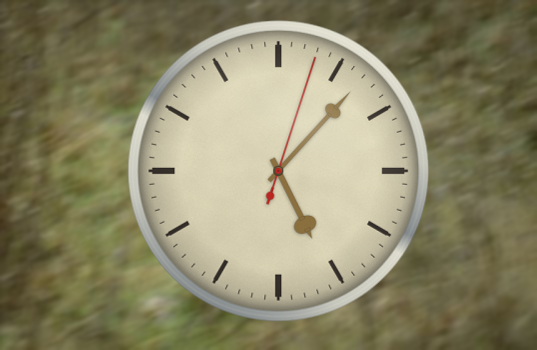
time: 5:07:03
